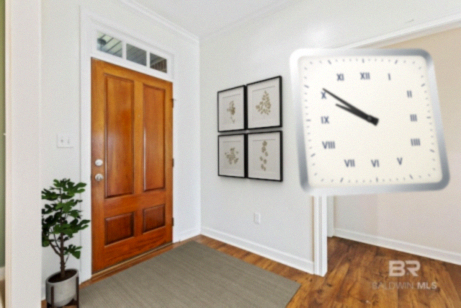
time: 9:51
